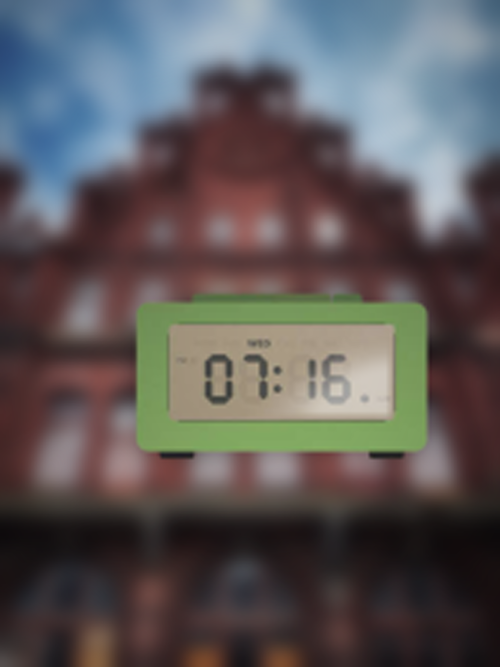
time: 7:16
